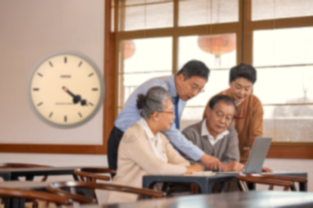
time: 4:21
